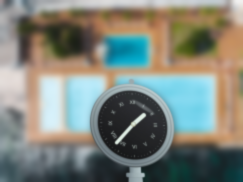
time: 1:37
